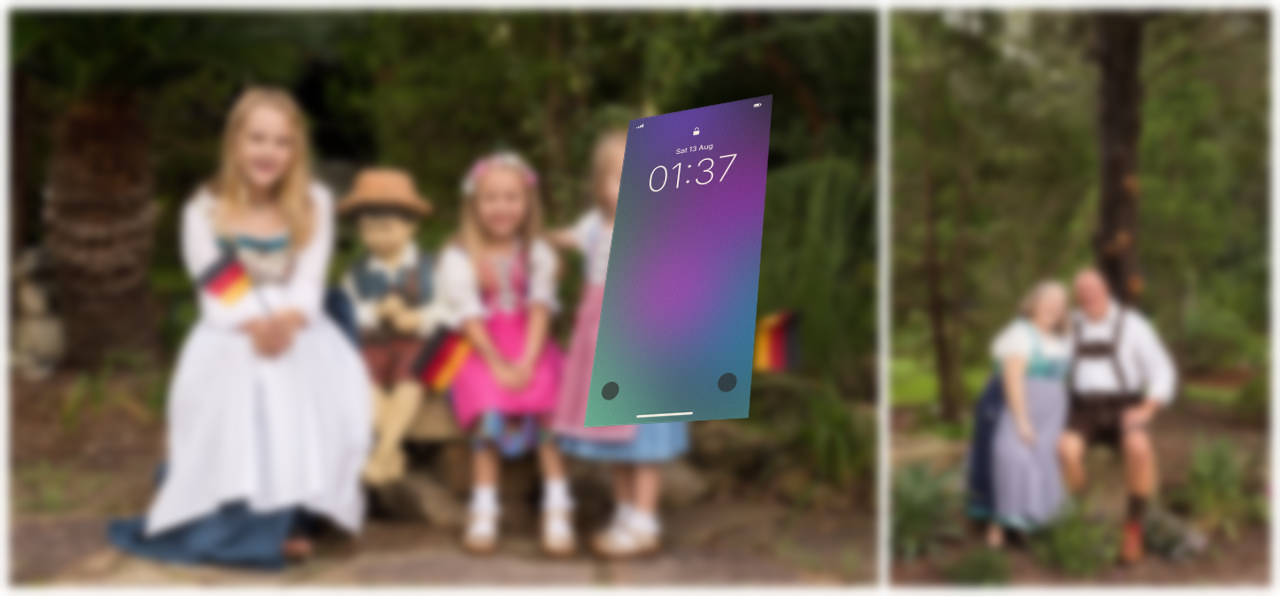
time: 1:37
